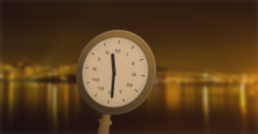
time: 11:29
